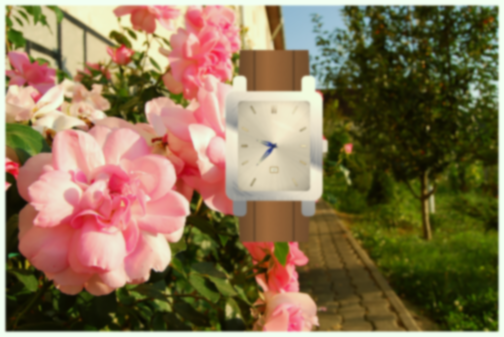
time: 9:37
